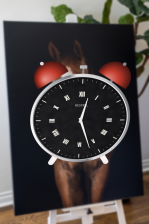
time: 12:27
